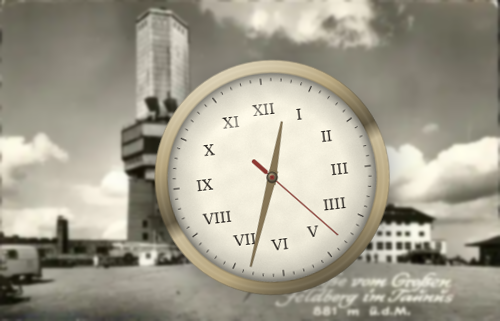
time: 12:33:23
